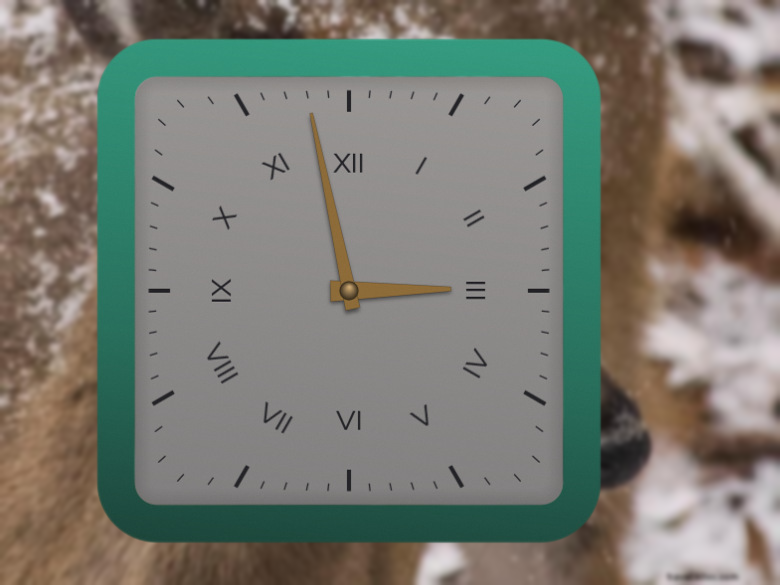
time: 2:58
